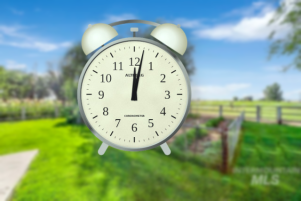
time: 12:02
